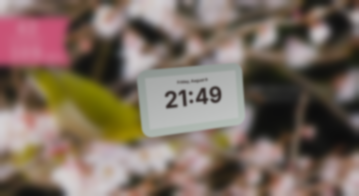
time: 21:49
